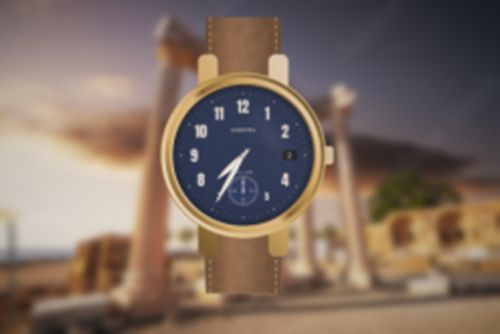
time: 7:35
